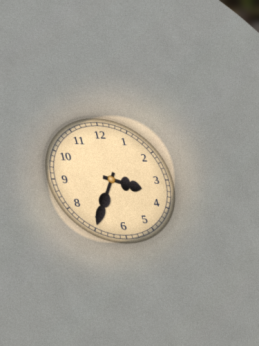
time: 3:35
